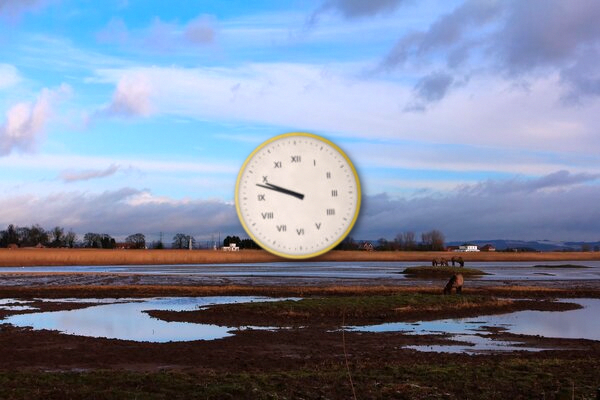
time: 9:48
